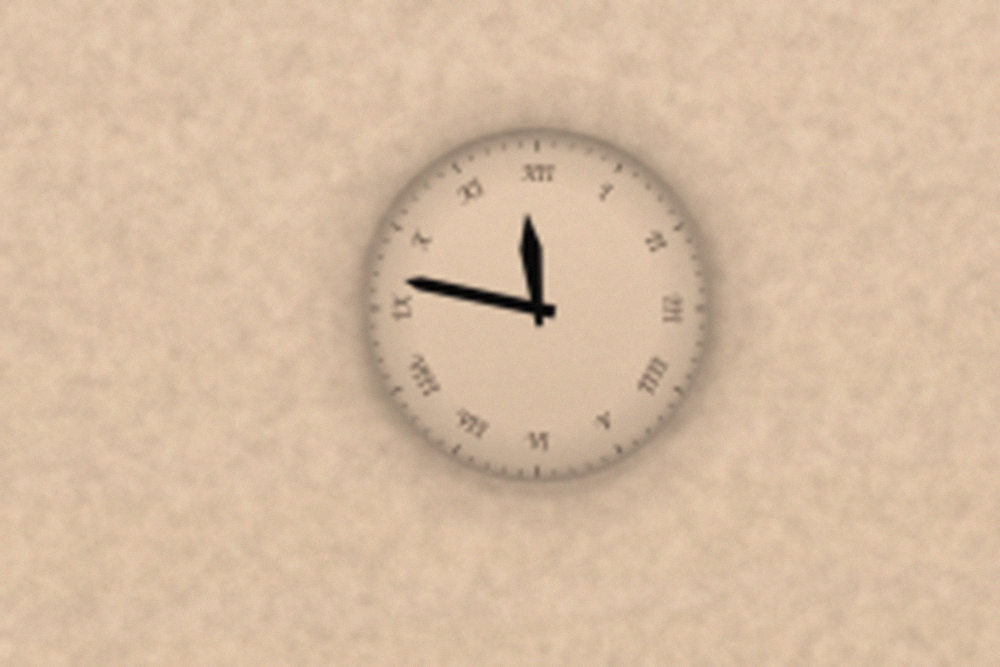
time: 11:47
